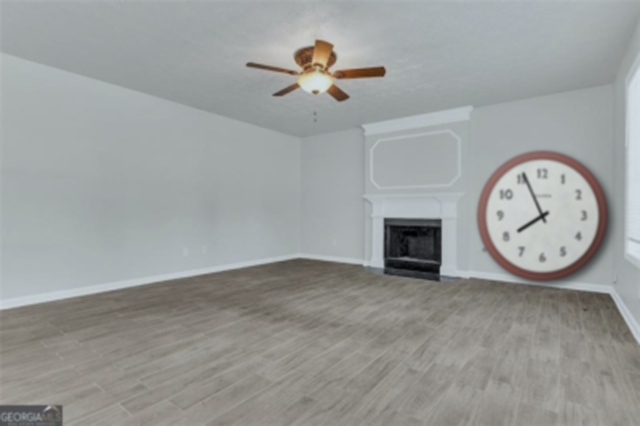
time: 7:56
